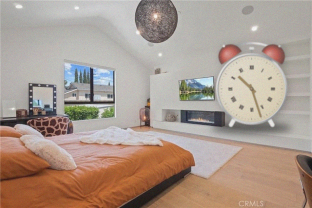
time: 10:27
